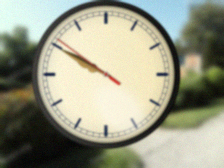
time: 9:49:51
